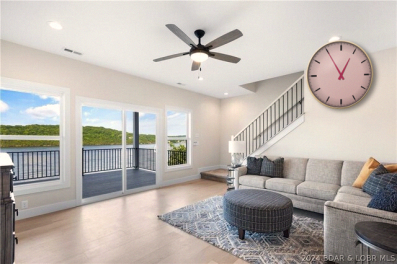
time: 12:55
